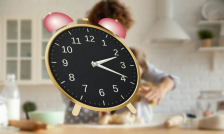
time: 2:19
